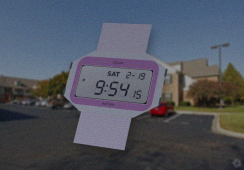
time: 9:54:15
